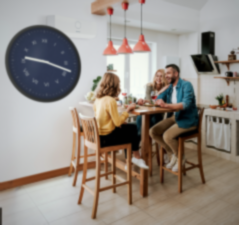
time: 9:18
